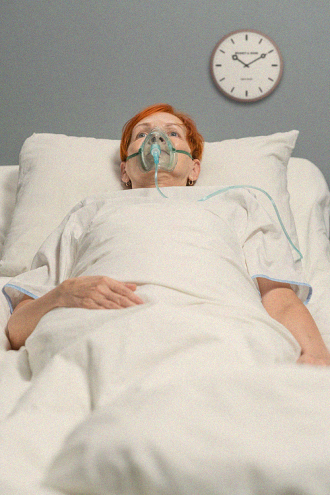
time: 10:10
